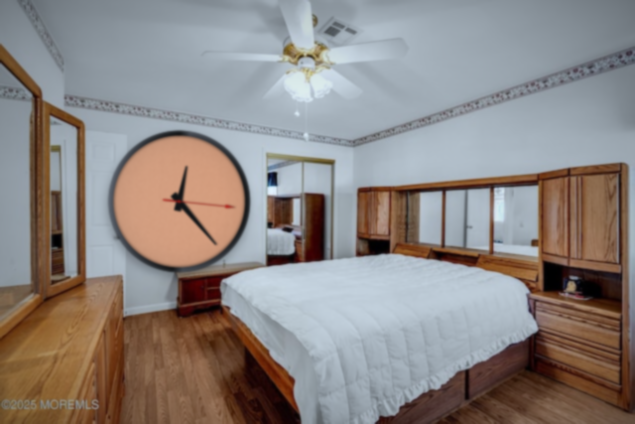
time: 12:23:16
